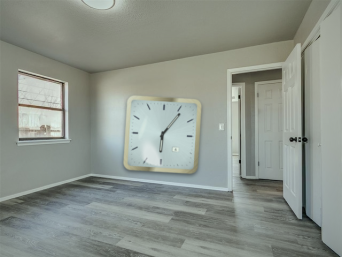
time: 6:06
